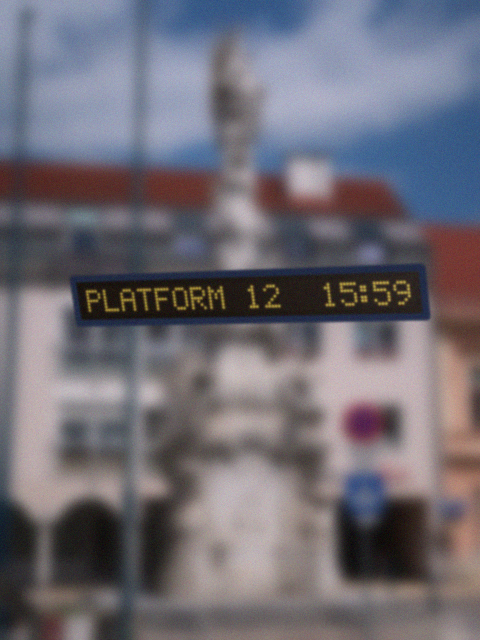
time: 15:59
